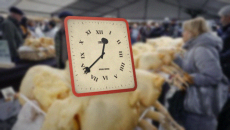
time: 12:39
